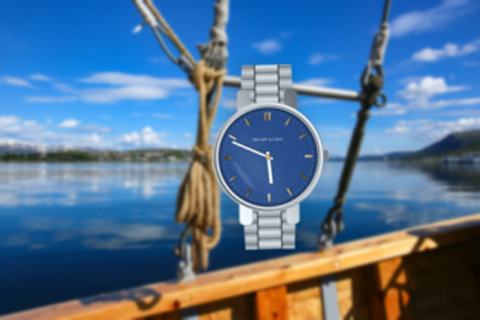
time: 5:49
